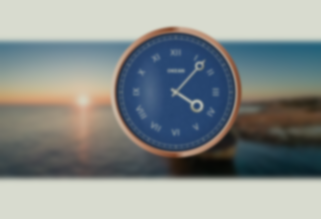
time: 4:07
